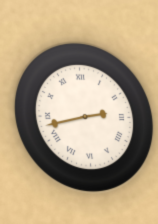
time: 2:43
